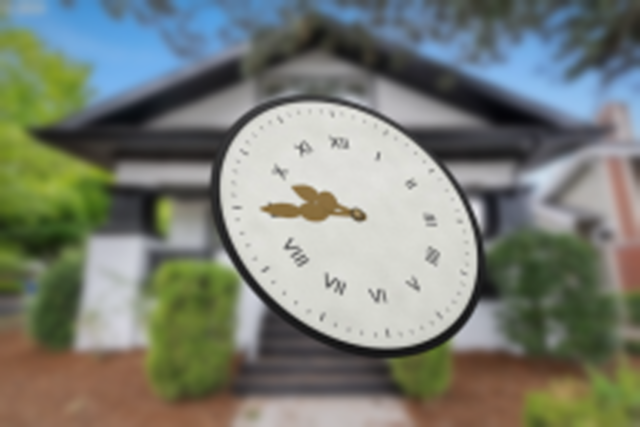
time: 9:45
